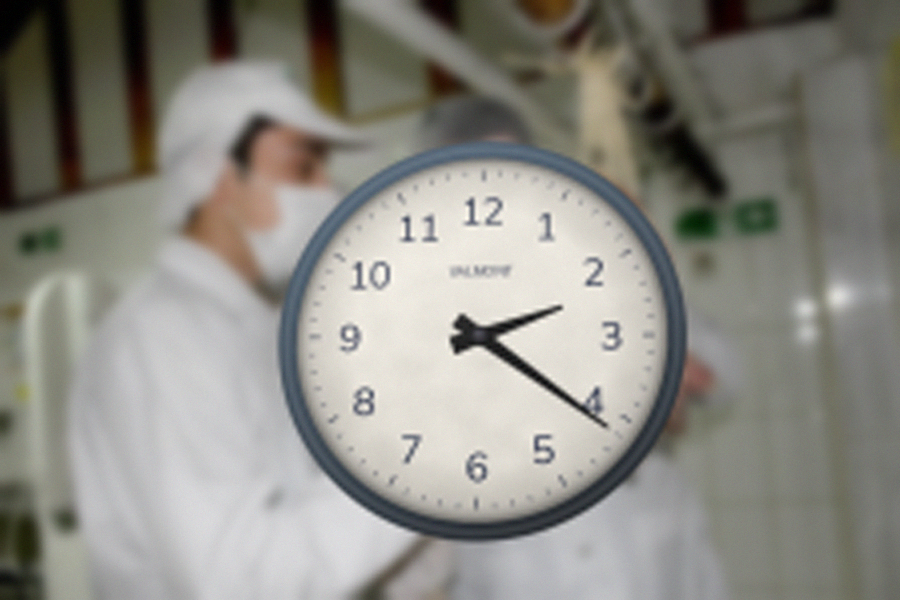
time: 2:21
